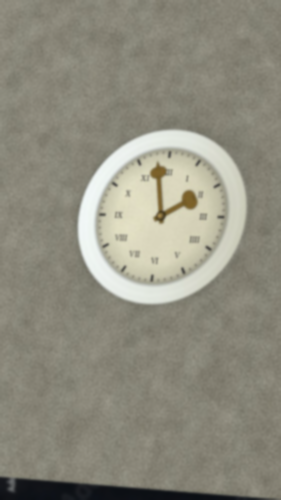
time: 1:58
